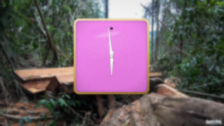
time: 5:59
